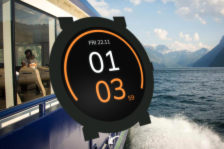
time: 1:03
